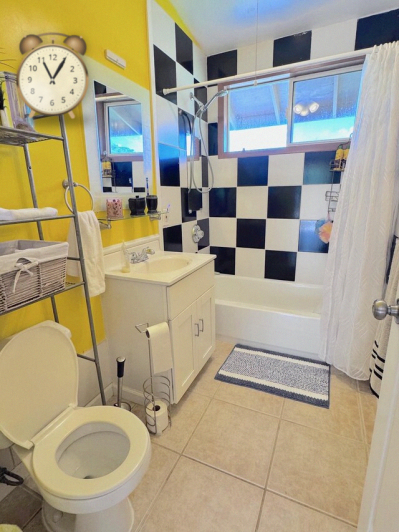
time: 11:05
